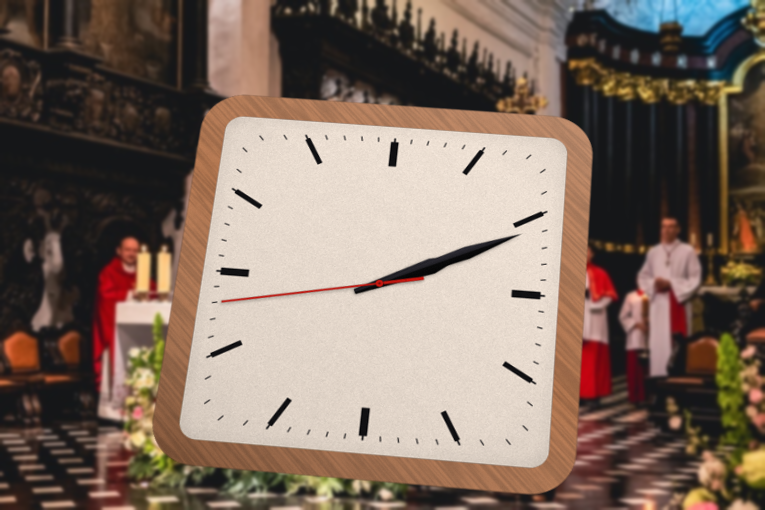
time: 2:10:43
